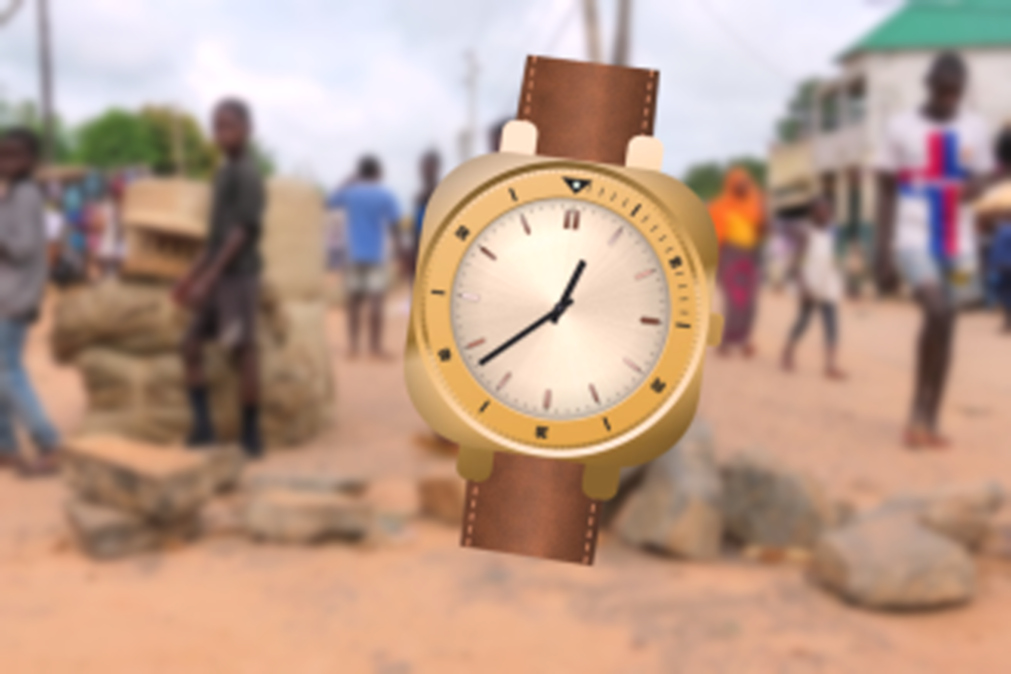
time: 12:38
